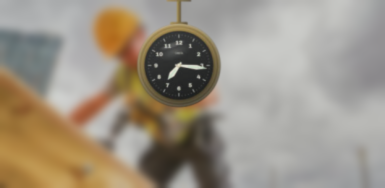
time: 7:16
